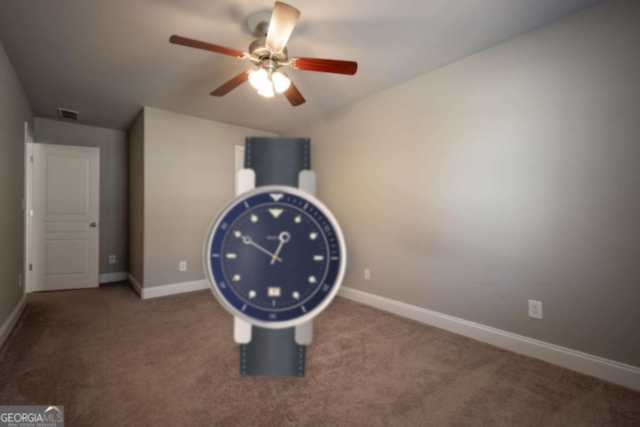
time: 12:50
